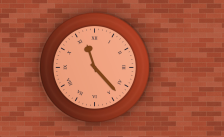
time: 11:23
